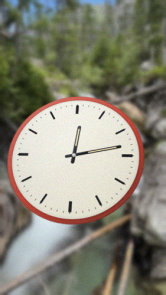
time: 12:13
